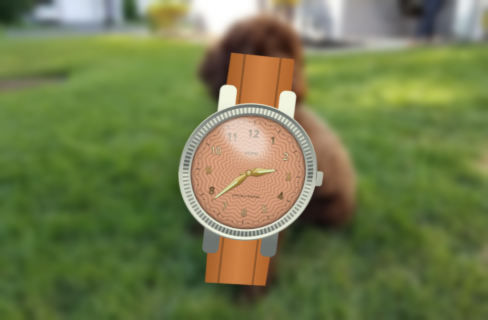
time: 2:38
